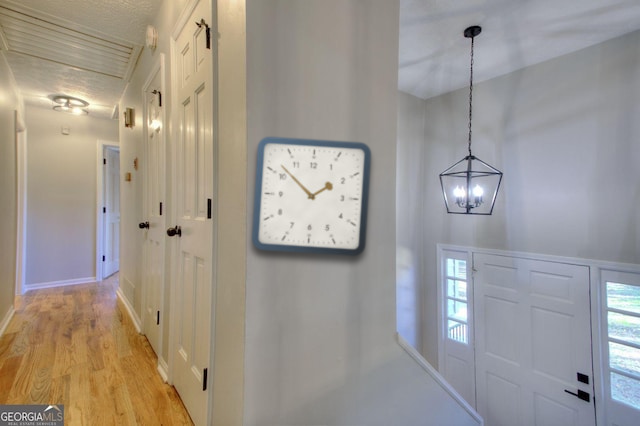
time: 1:52
